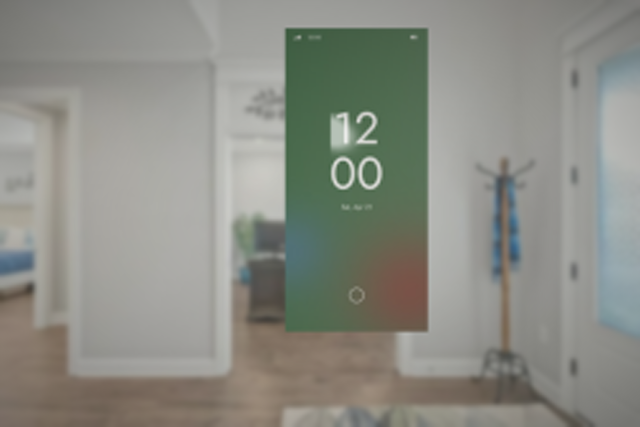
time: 12:00
